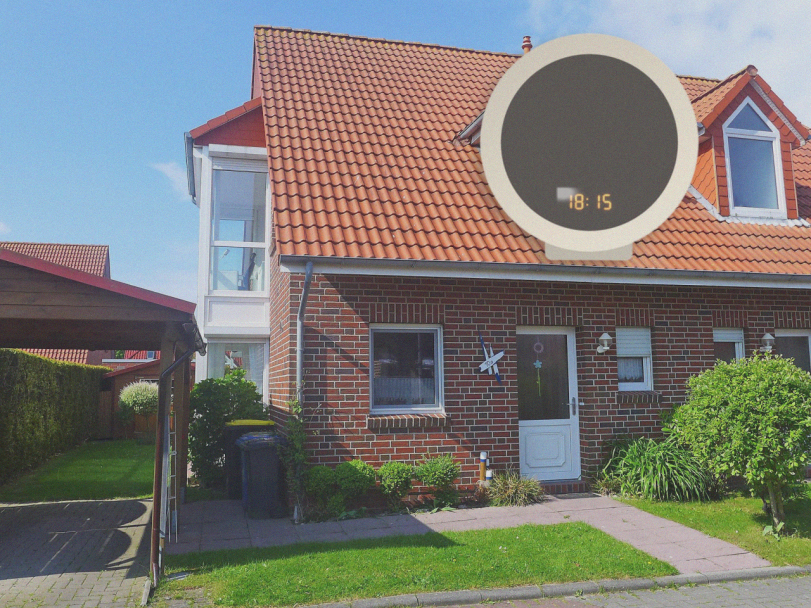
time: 18:15
